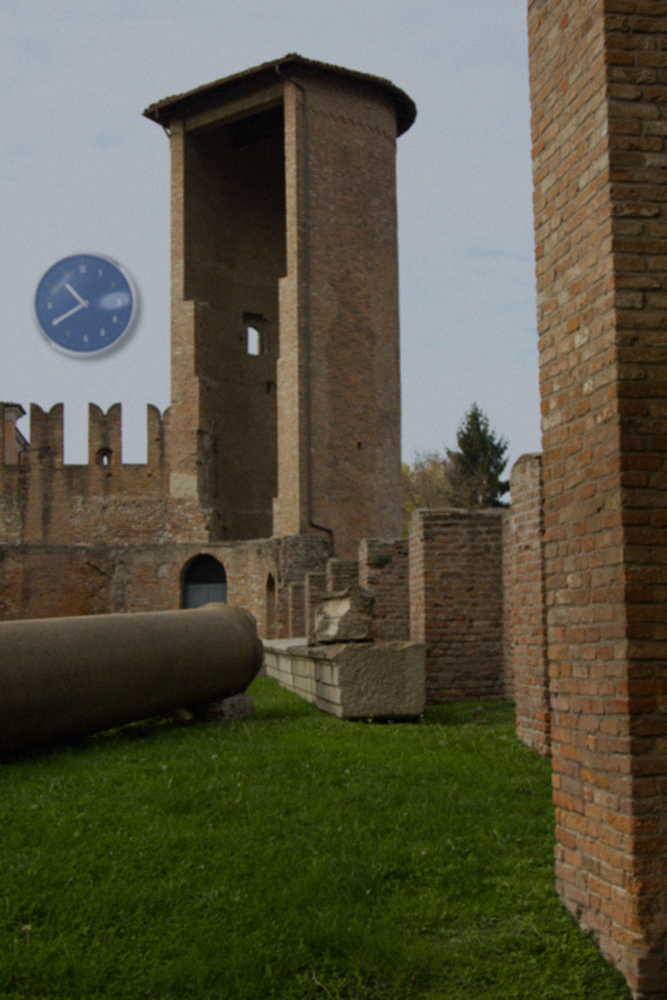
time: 10:40
